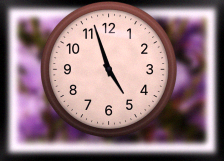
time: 4:57
